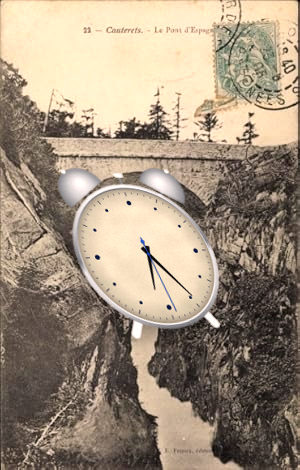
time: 6:24:29
